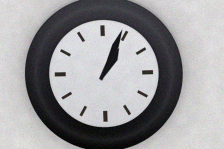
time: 1:04
